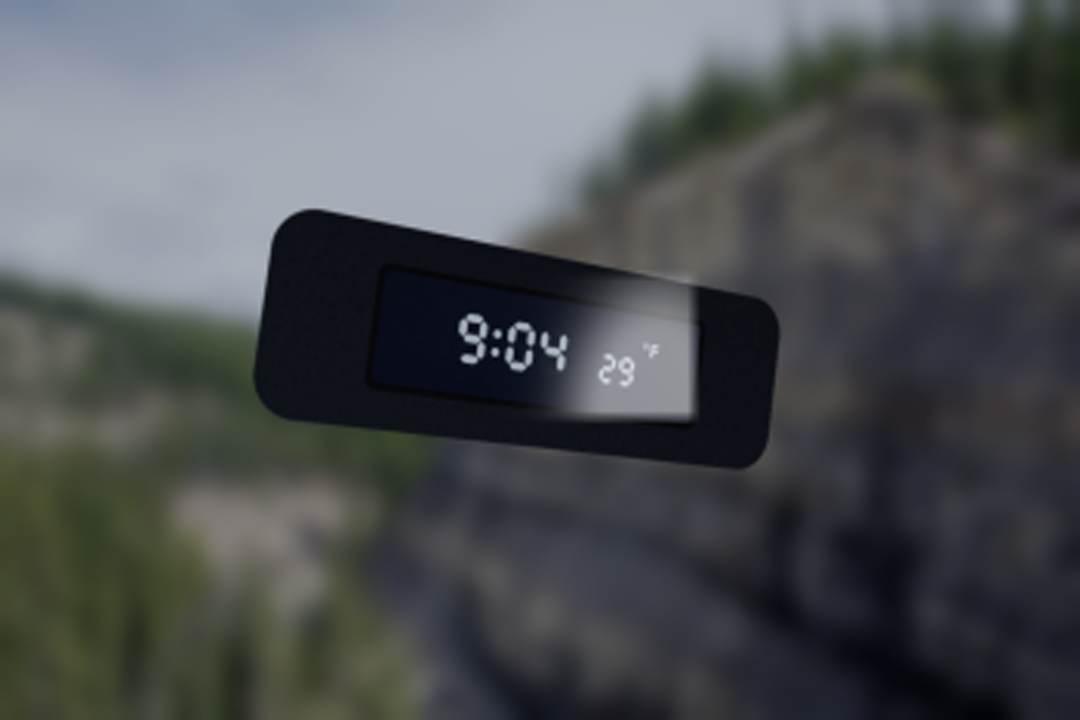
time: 9:04
